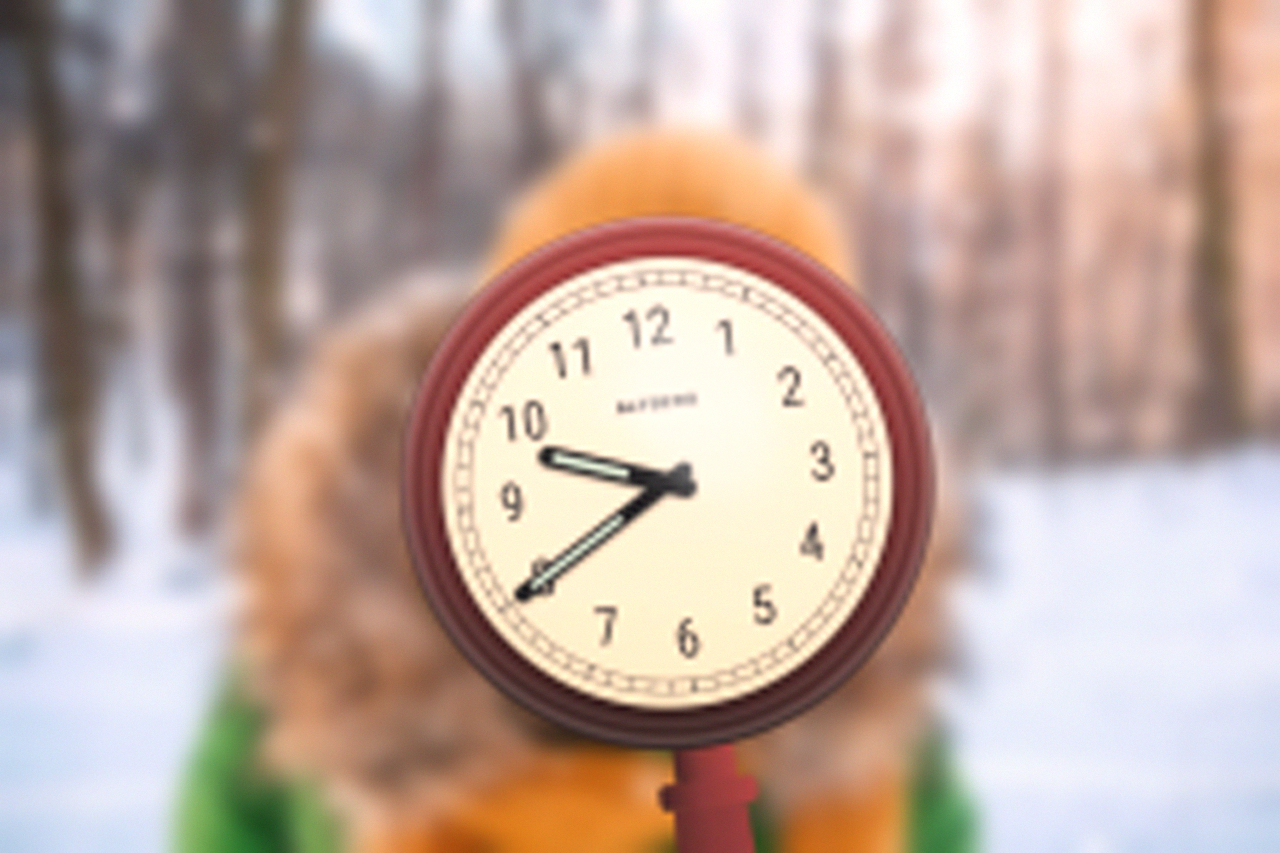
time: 9:40
